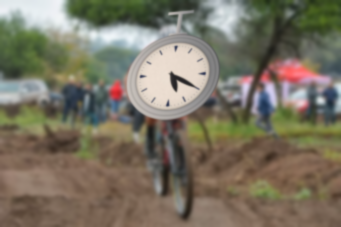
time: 5:20
